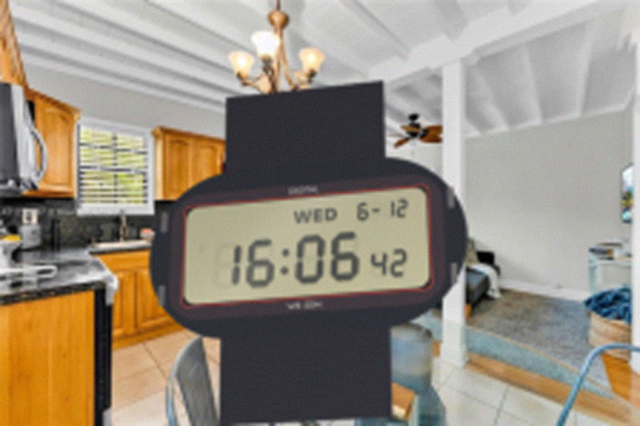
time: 16:06:42
